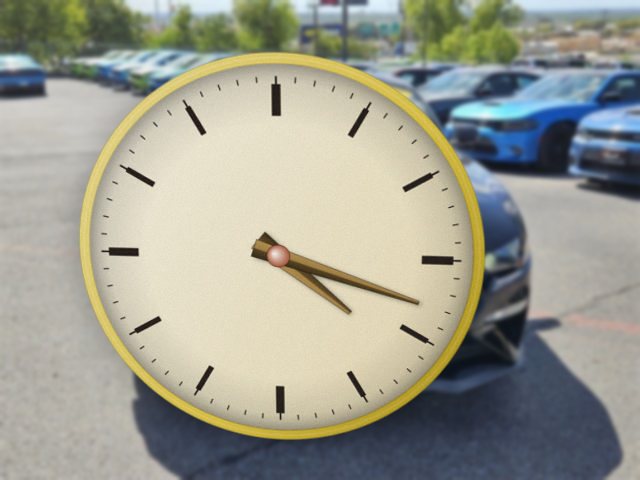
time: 4:18
